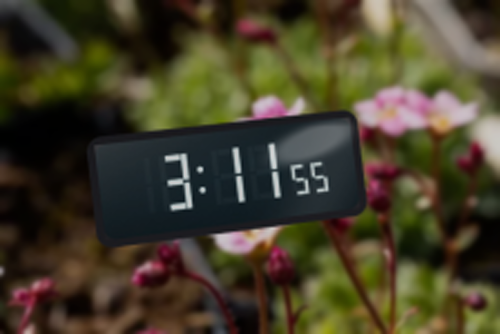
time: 3:11:55
